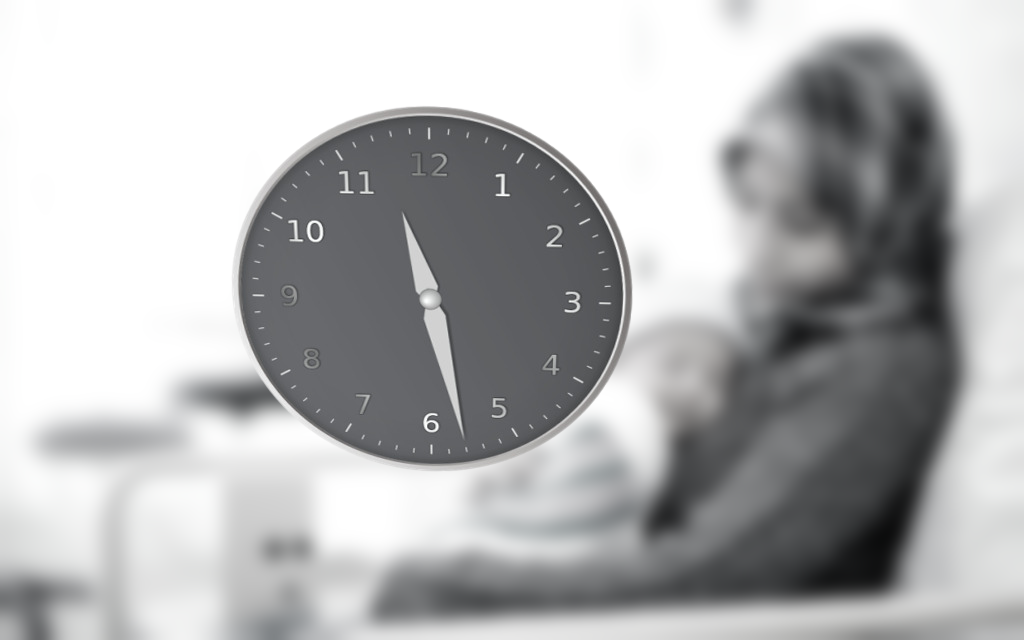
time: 11:28
